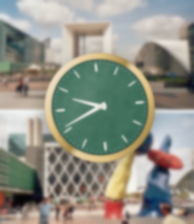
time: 9:41
